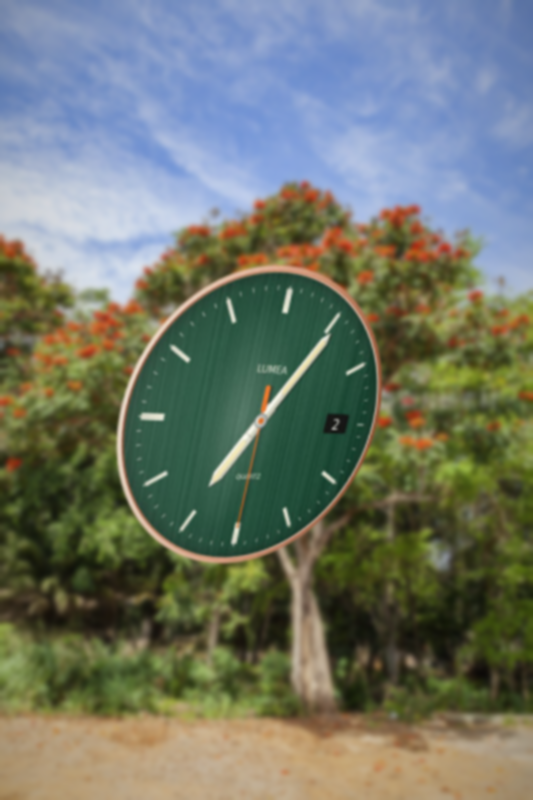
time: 7:05:30
